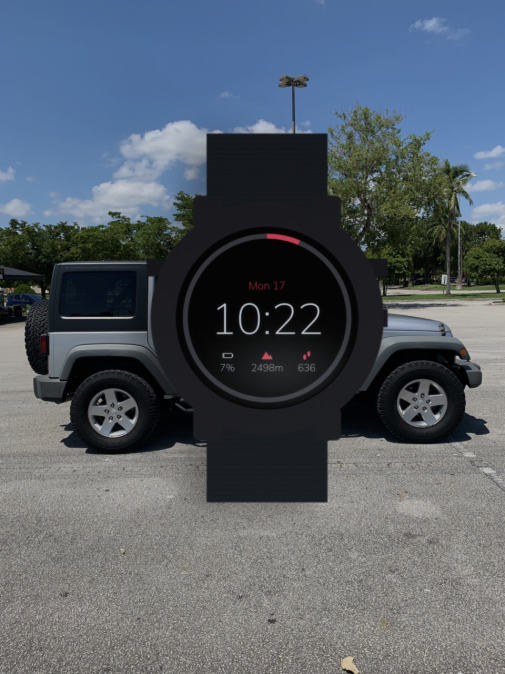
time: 10:22
